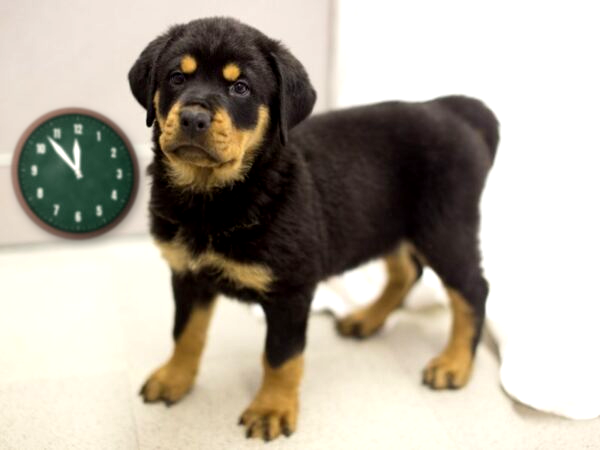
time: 11:53
